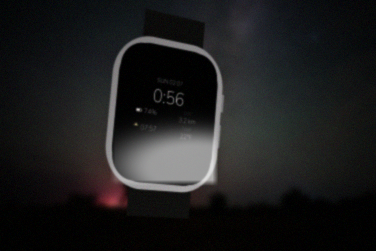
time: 0:56
